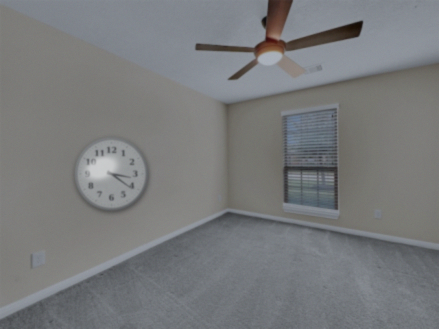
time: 3:21
